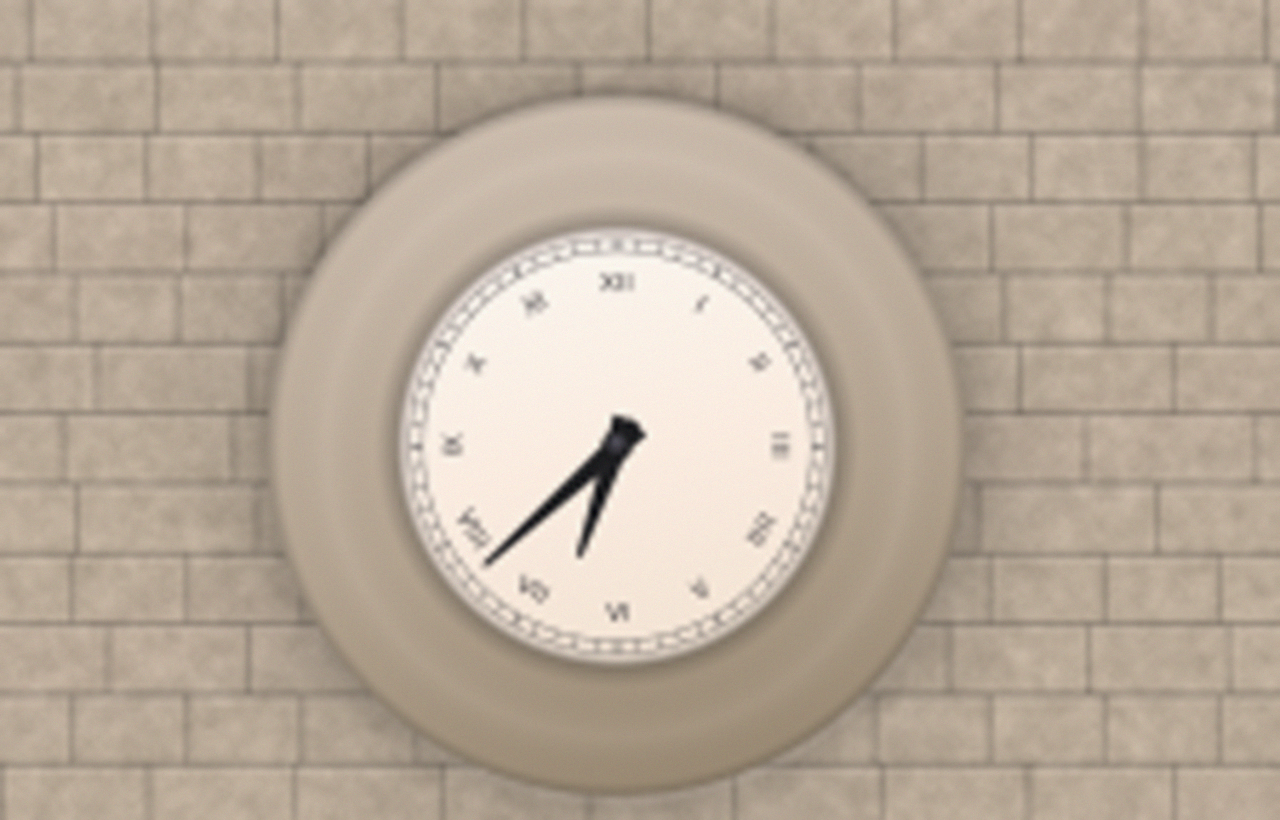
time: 6:38
